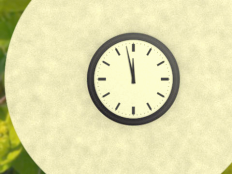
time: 11:58
